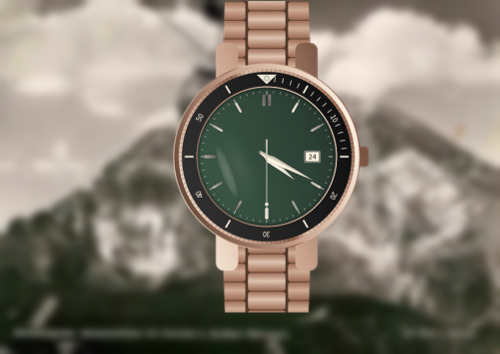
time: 4:19:30
